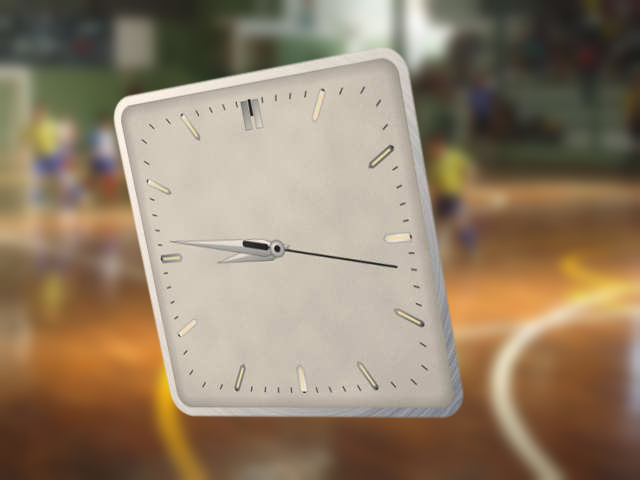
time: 8:46:17
